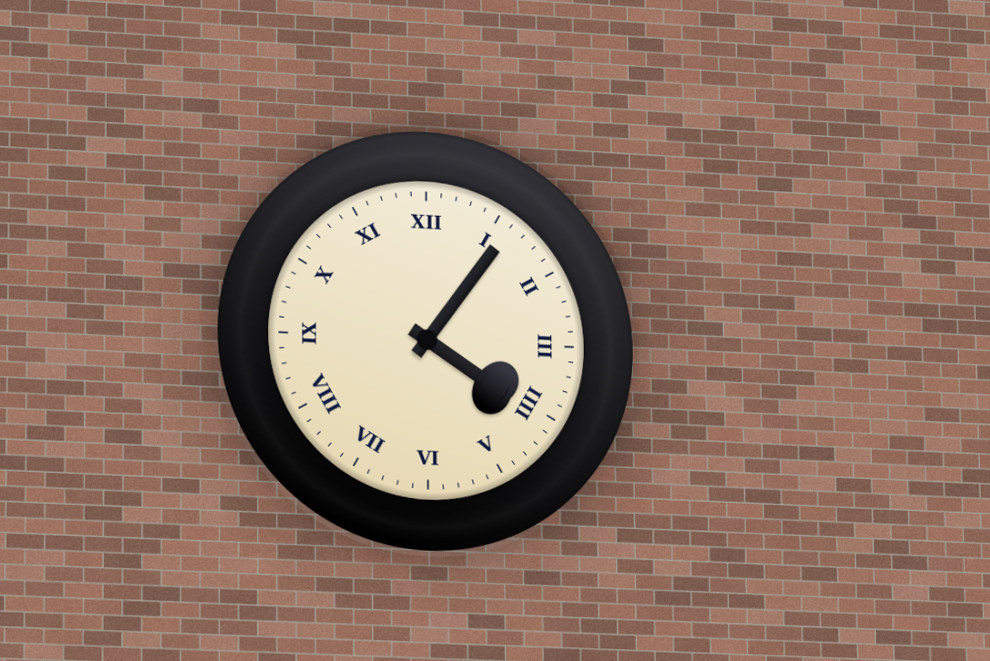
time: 4:06
